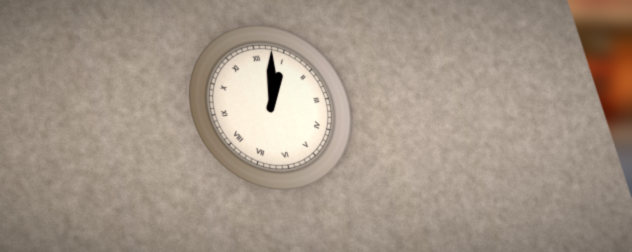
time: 1:03
